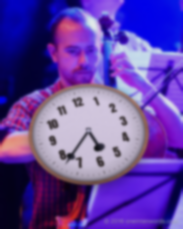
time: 5:38
